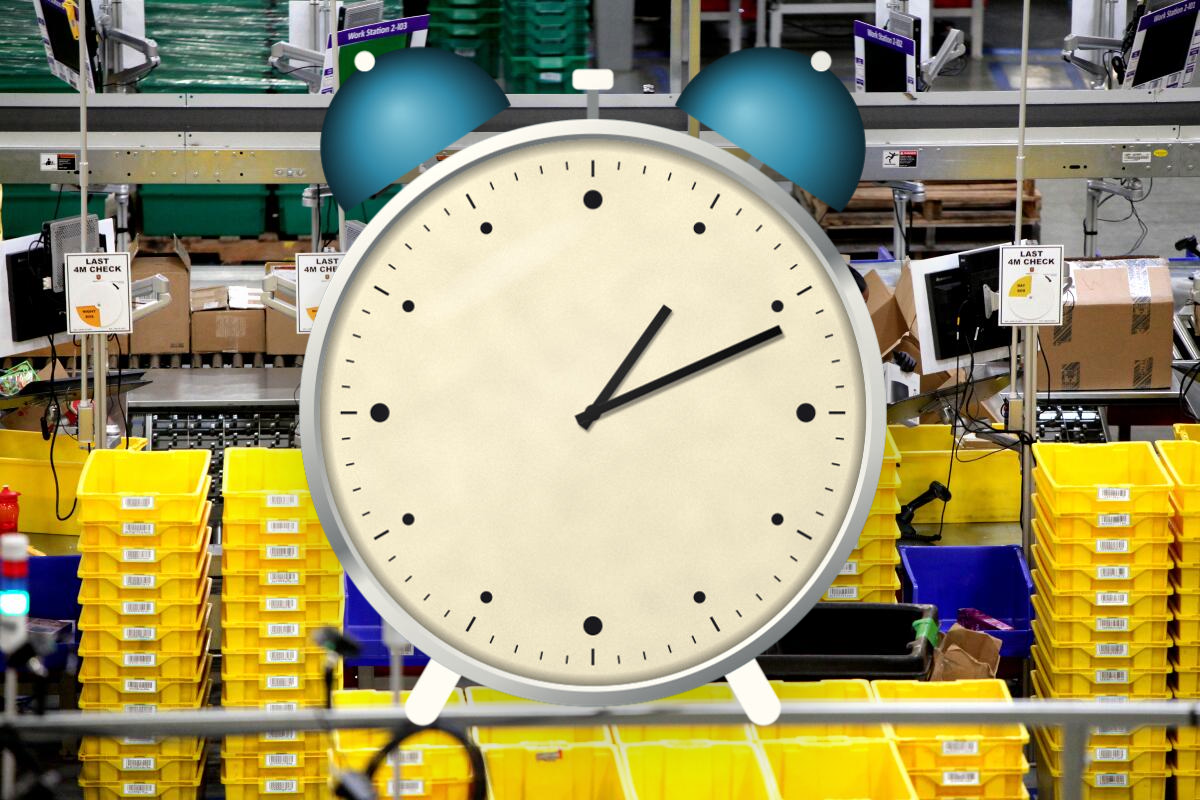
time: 1:11
